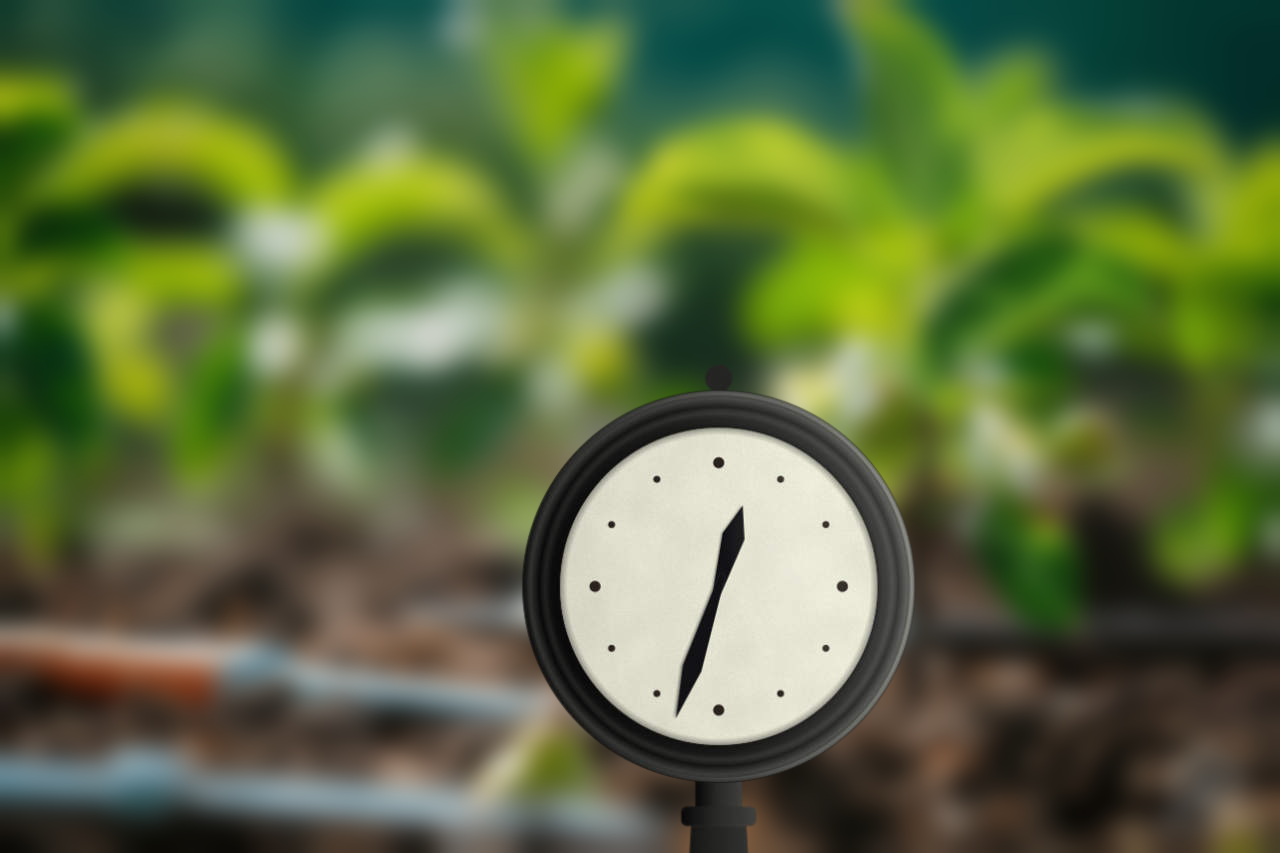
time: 12:33
